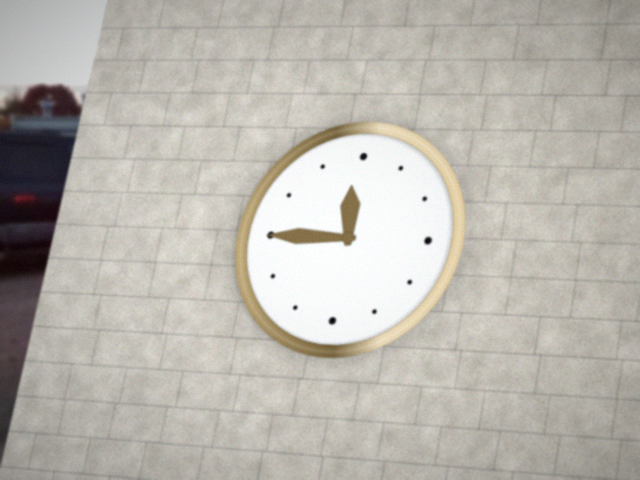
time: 11:45
